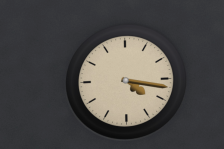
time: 4:17
